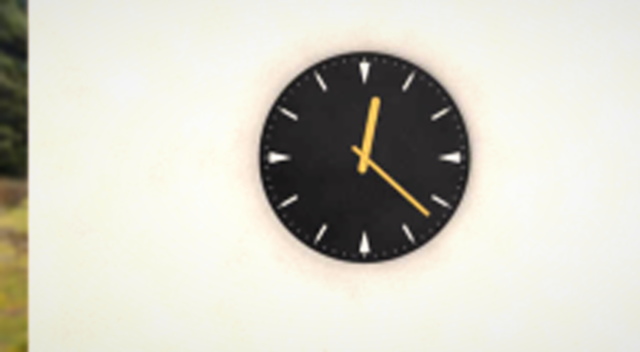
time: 12:22
